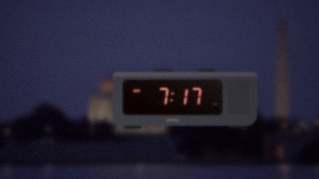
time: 7:17
